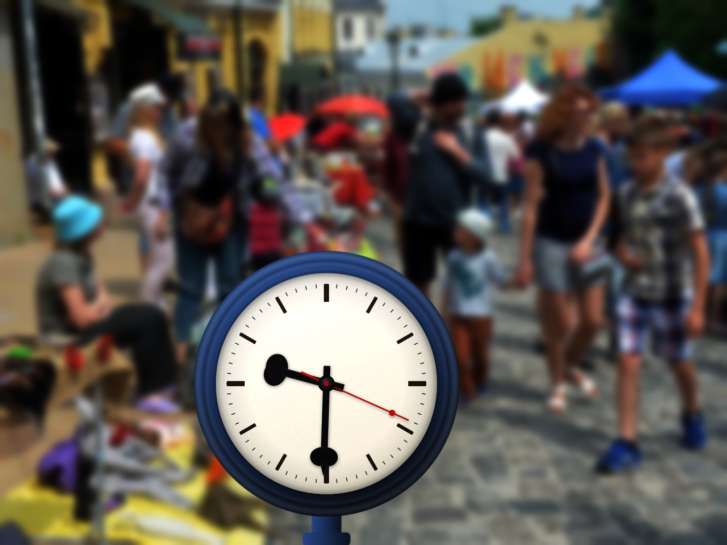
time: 9:30:19
